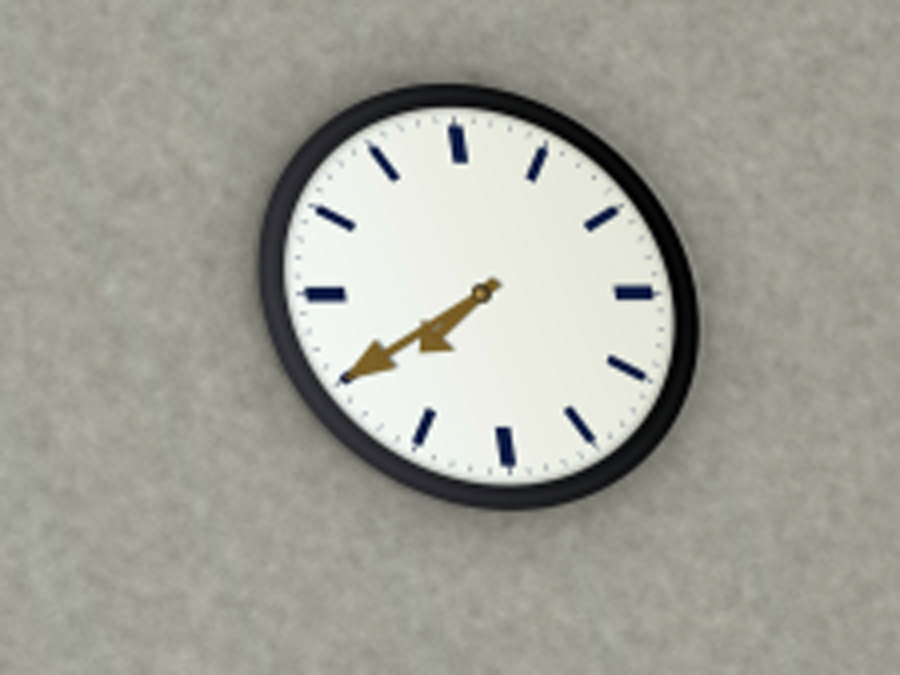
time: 7:40
